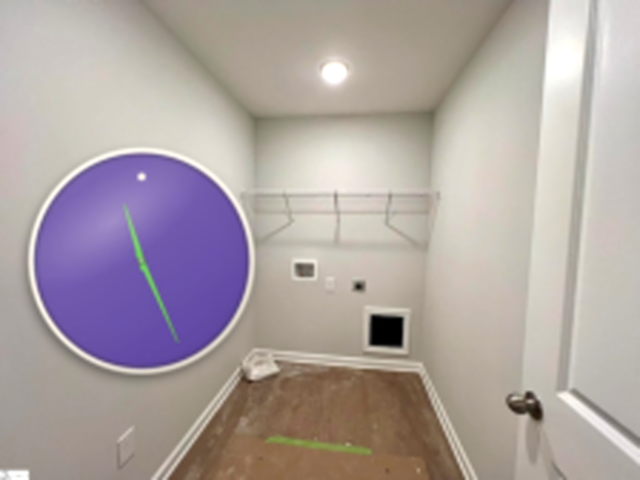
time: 11:26
